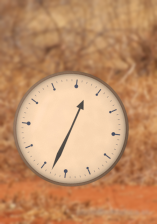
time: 12:33
